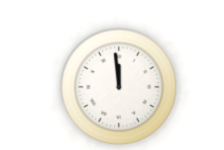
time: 11:59
